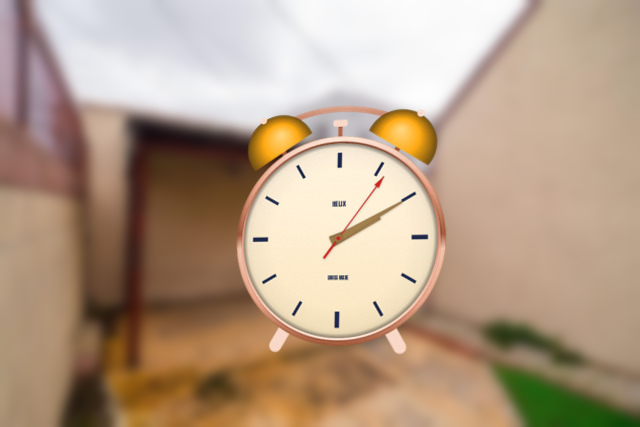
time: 2:10:06
